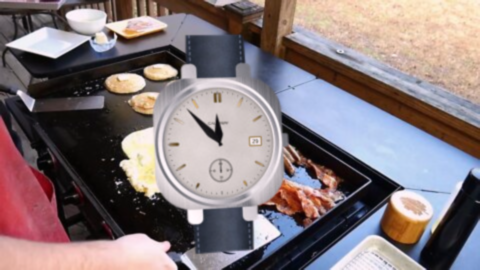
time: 11:53
